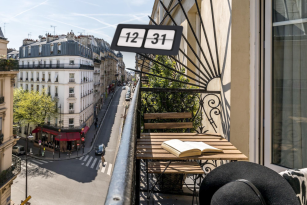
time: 12:31
